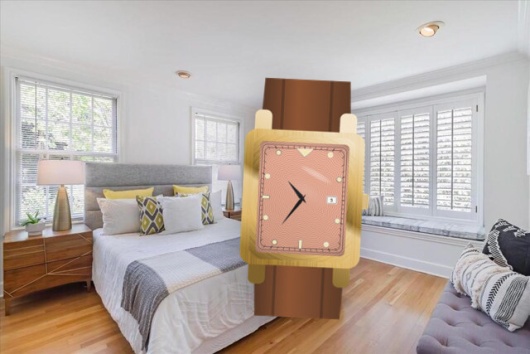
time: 10:36
